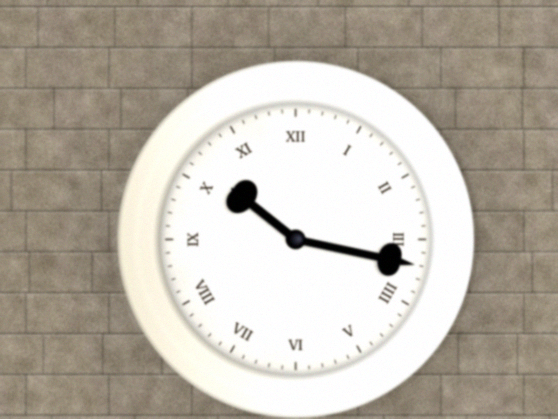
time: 10:17
